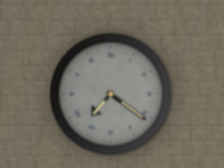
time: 7:21
